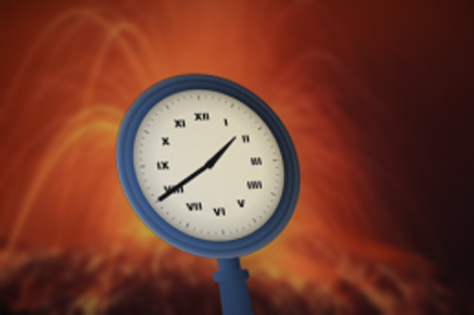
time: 1:40
